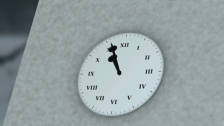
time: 10:56
